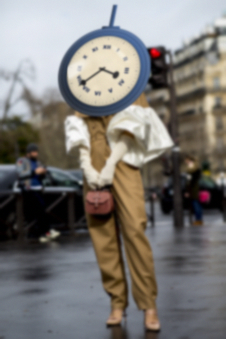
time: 3:38
